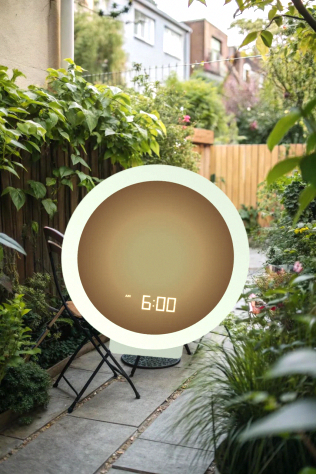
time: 6:00
